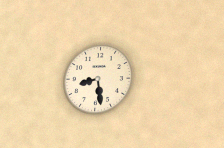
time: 8:28
